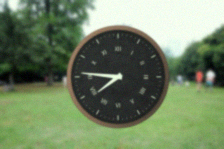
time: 7:46
